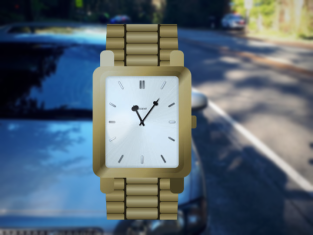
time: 11:06
